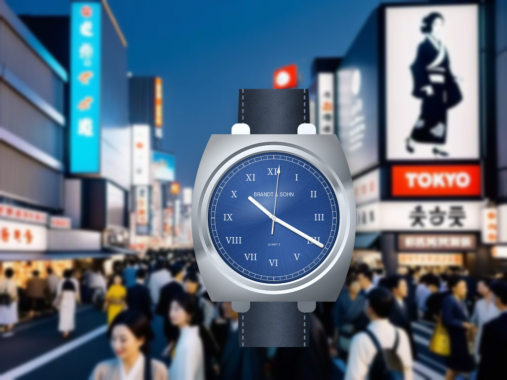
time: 10:20:01
